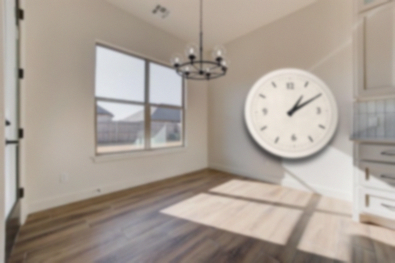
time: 1:10
